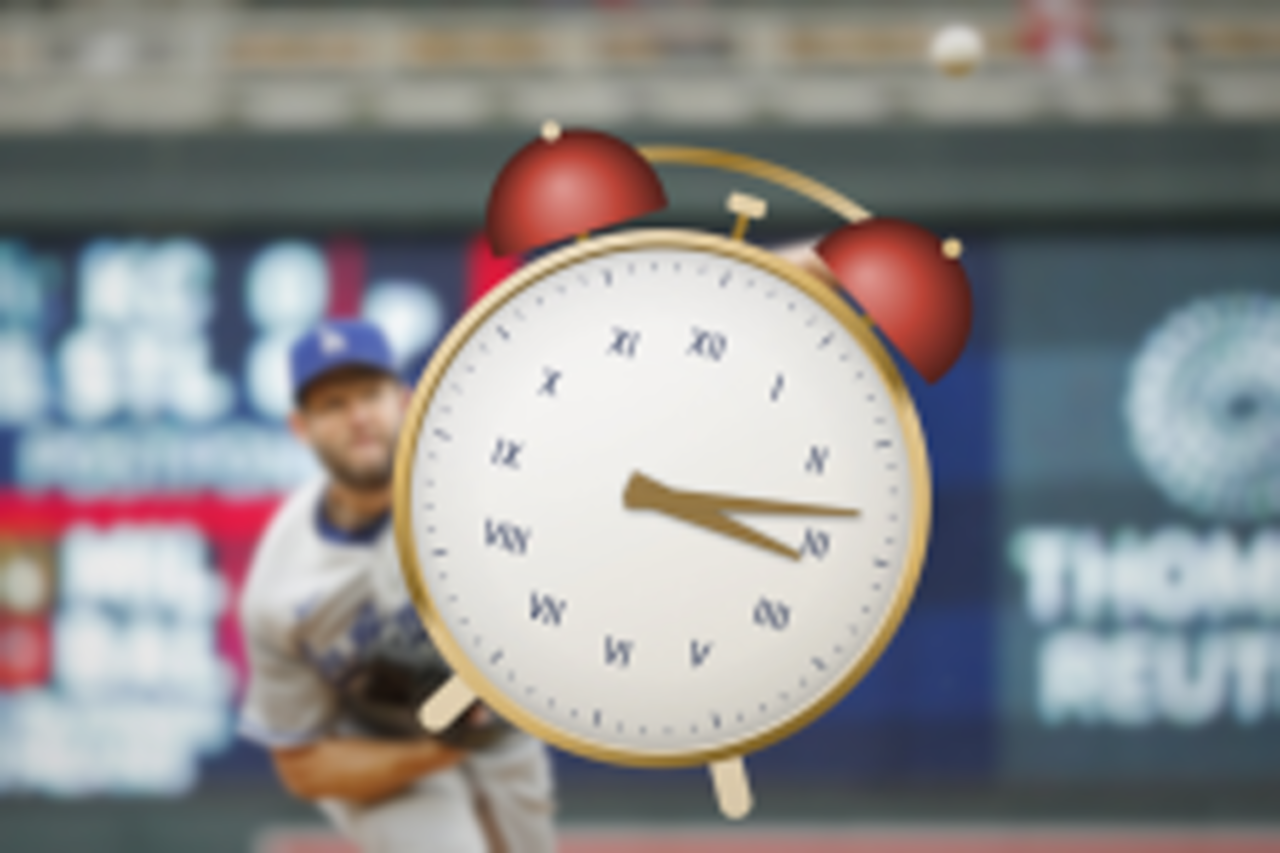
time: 3:13
